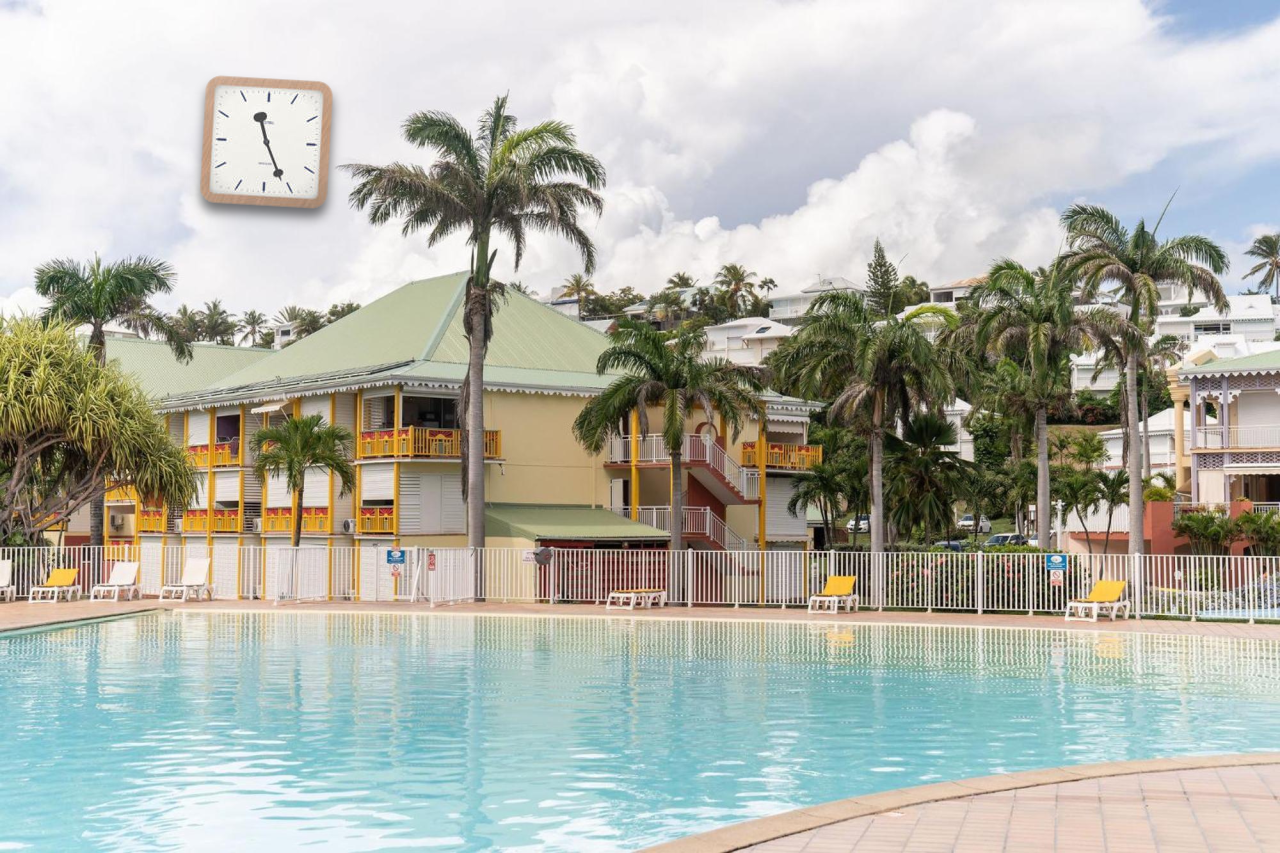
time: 11:26
